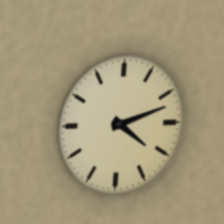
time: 4:12
